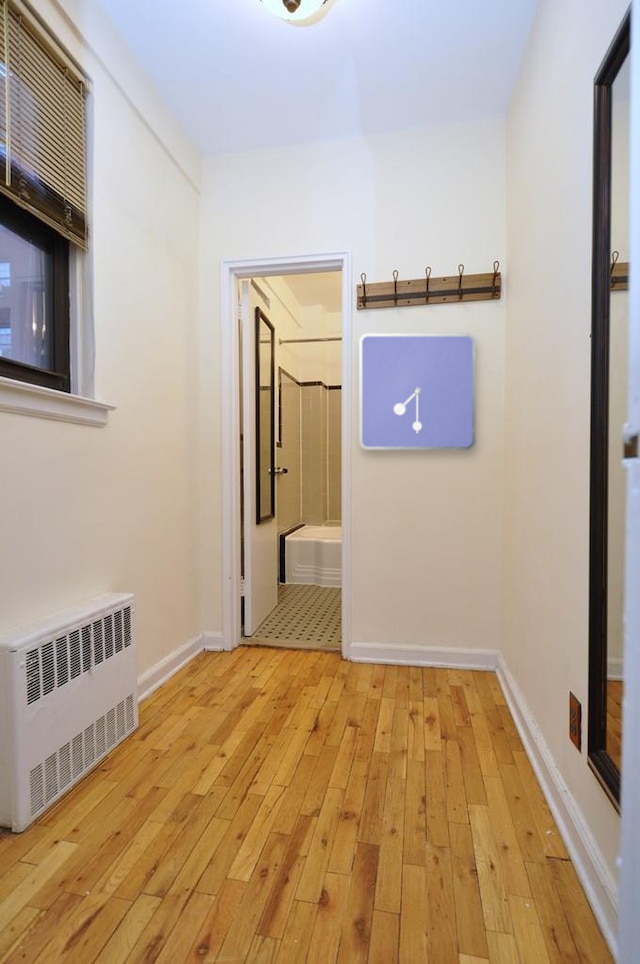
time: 7:30
